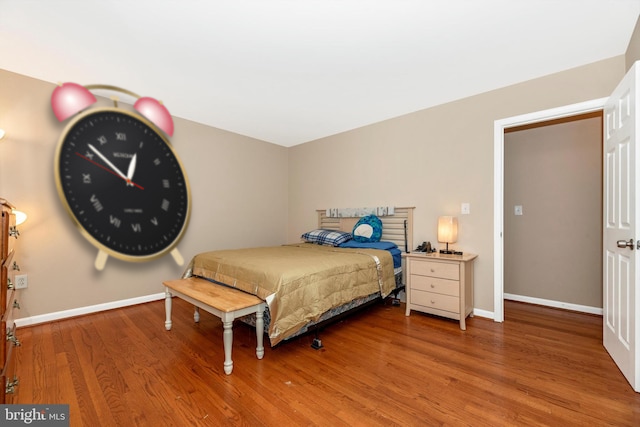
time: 12:51:49
